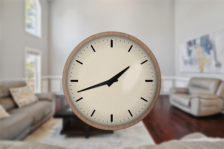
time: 1:42
